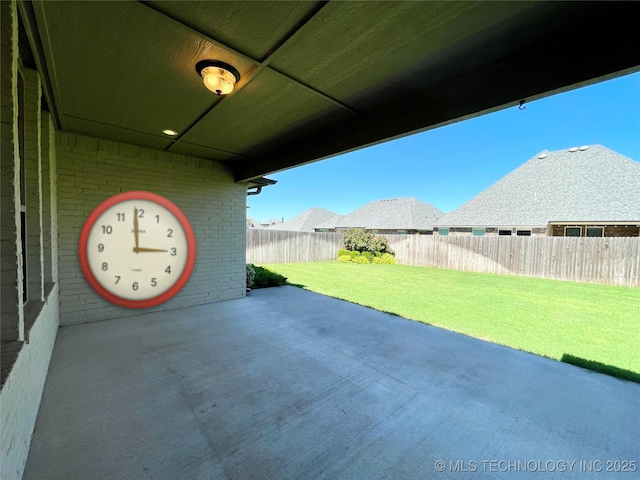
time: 2:59
